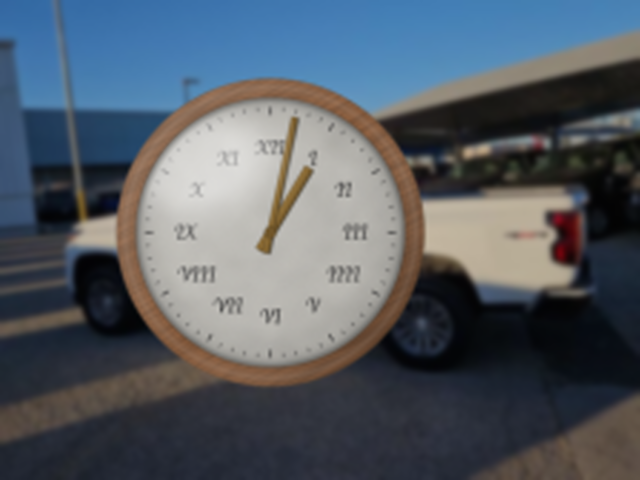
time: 1:02
